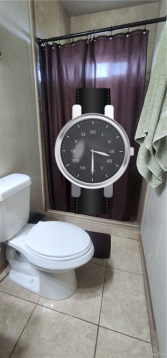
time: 3:30
